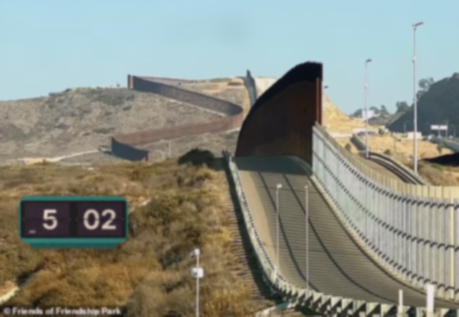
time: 5:02
